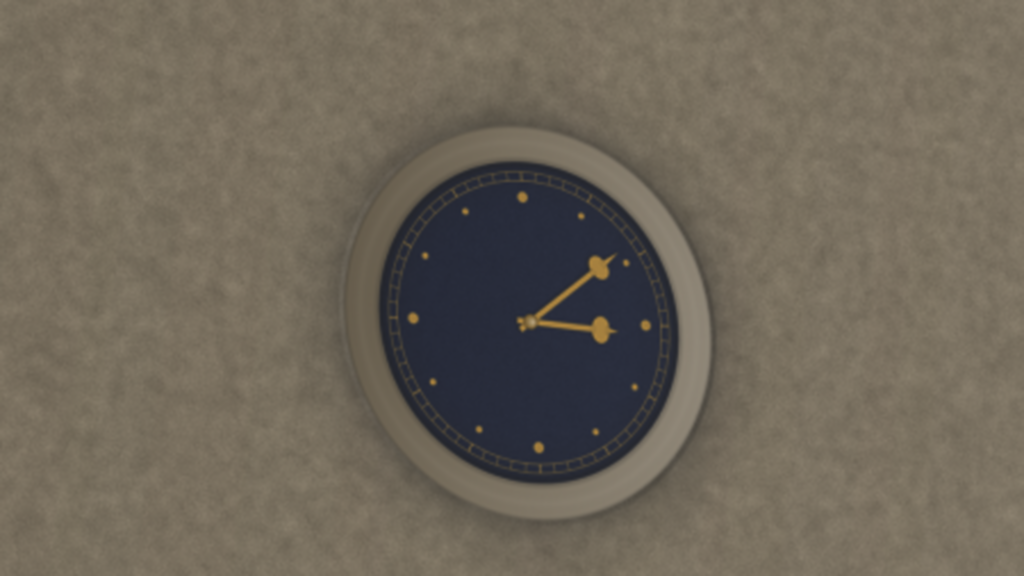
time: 3:09
